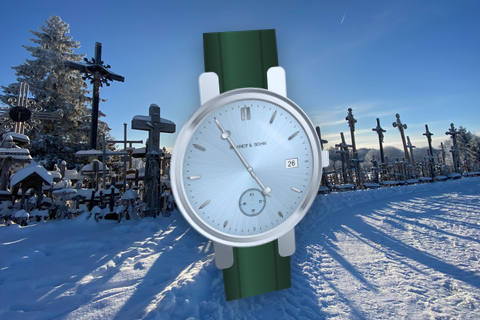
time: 4:55
